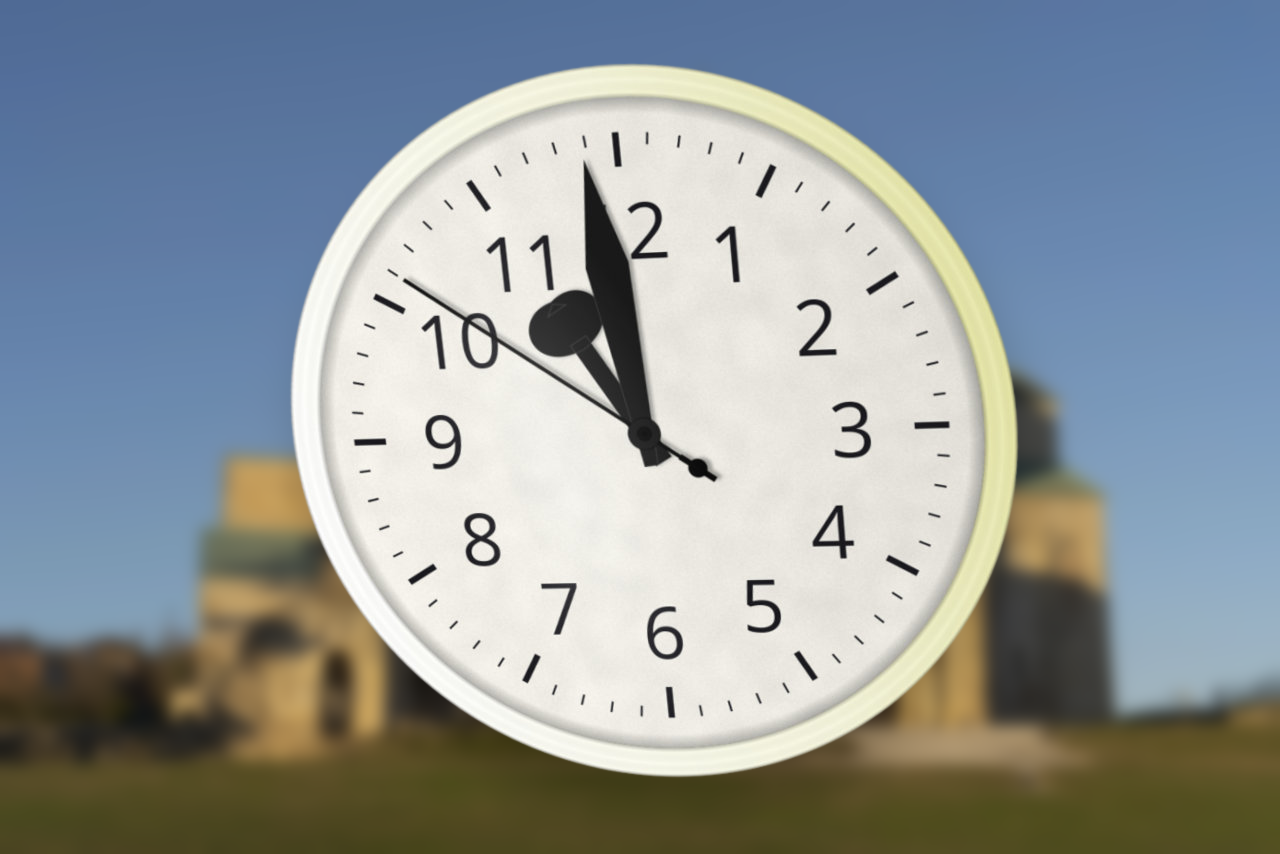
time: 10:58:51
